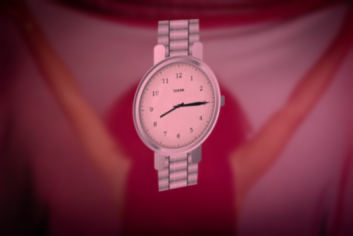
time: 8:15
